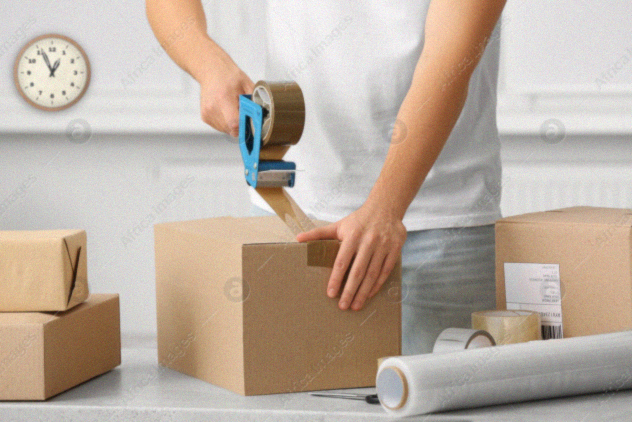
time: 12:56
